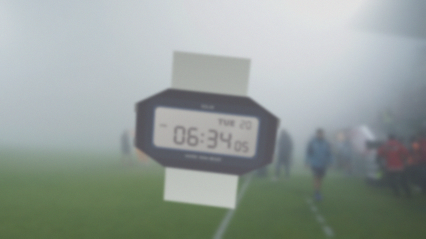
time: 6:34
